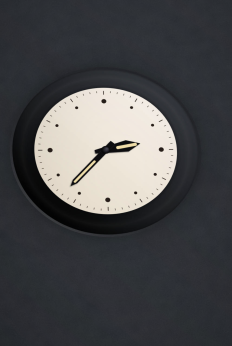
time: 2:37
